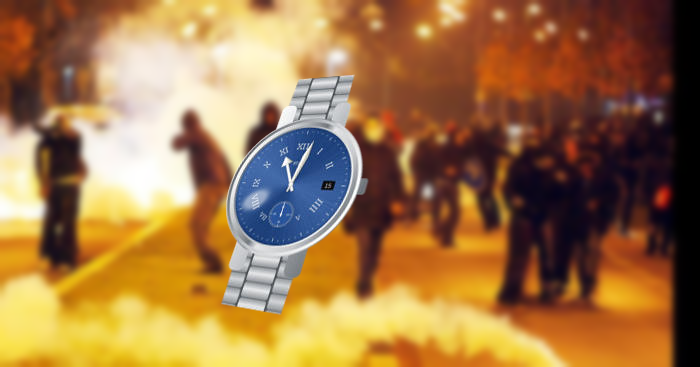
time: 11:02
